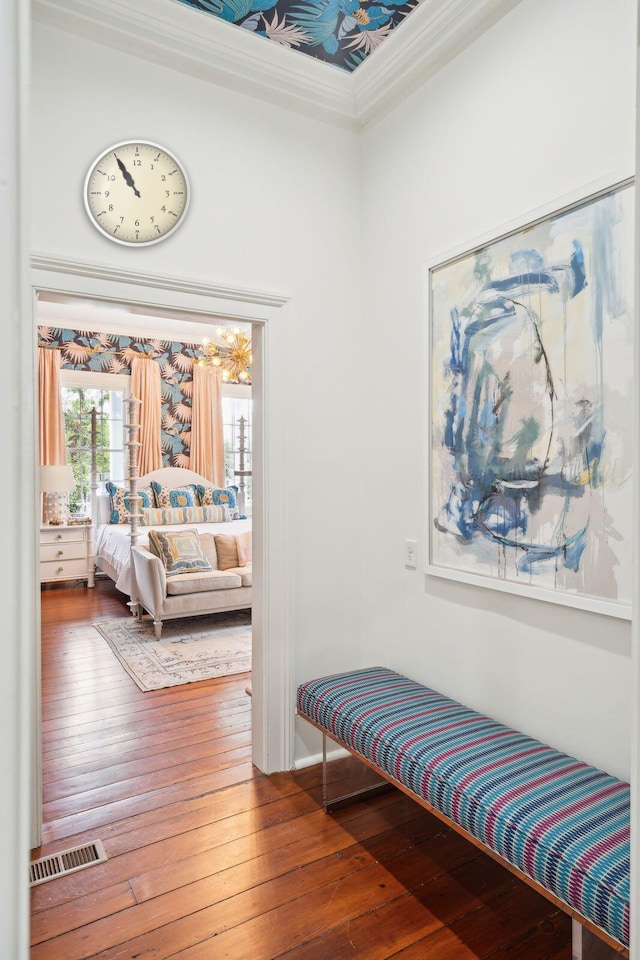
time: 10:55
